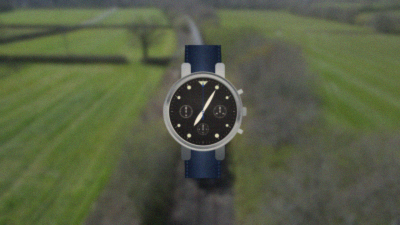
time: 7:05
